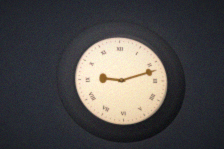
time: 9:12
